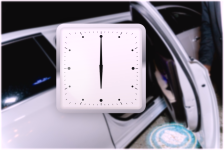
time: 6:00
